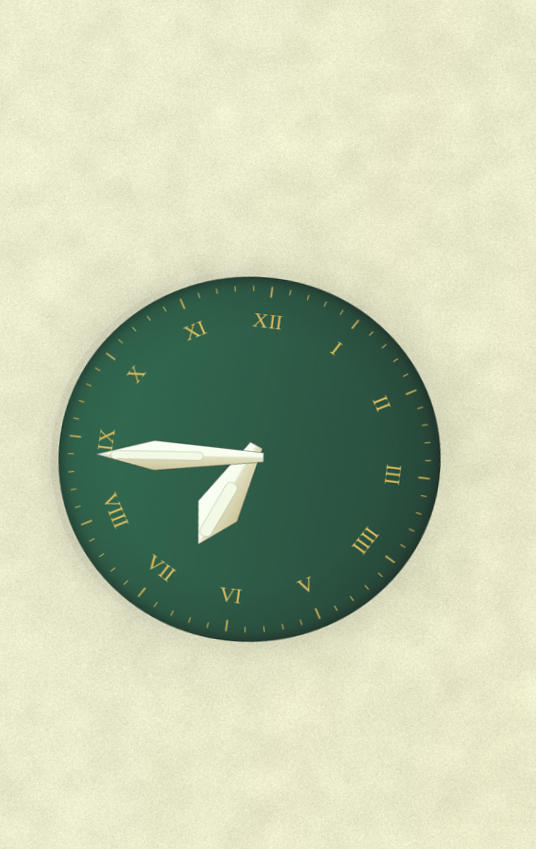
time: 6:44
